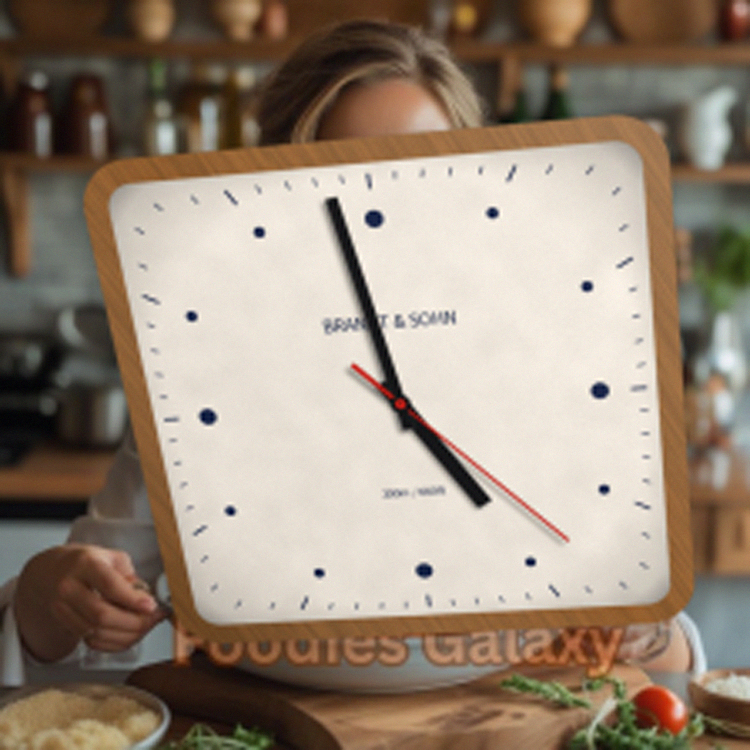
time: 4:58:23
